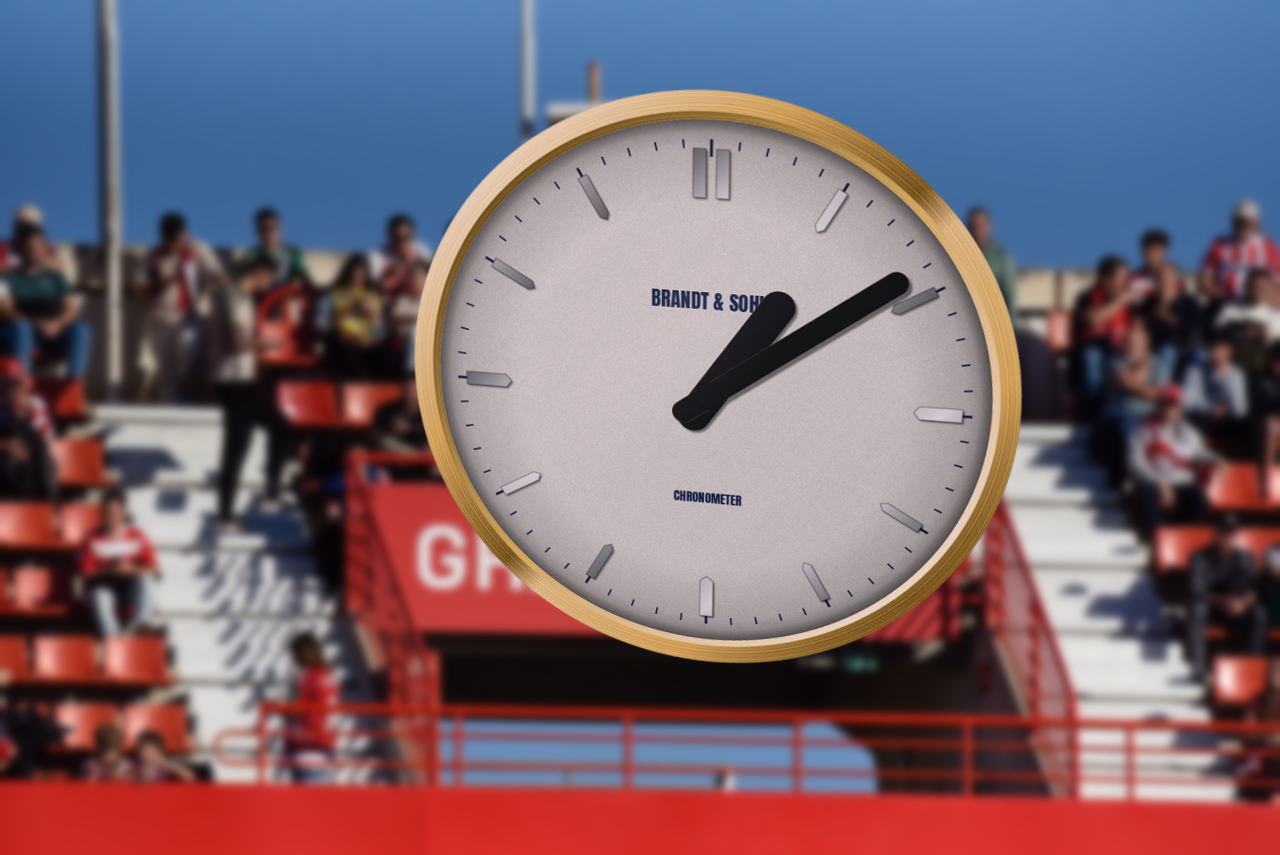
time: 1:09
